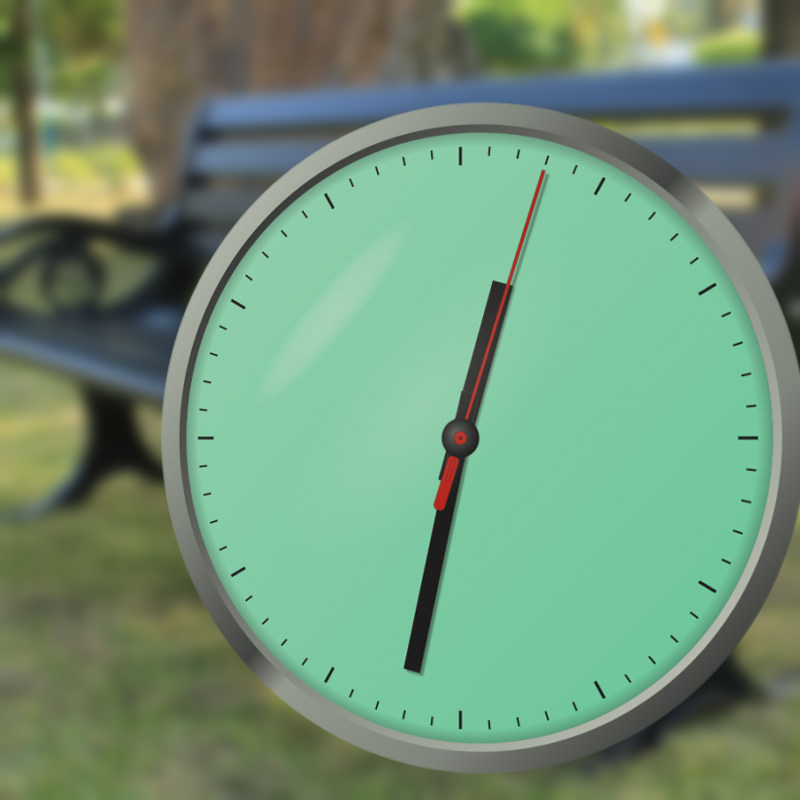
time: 12:32:03
